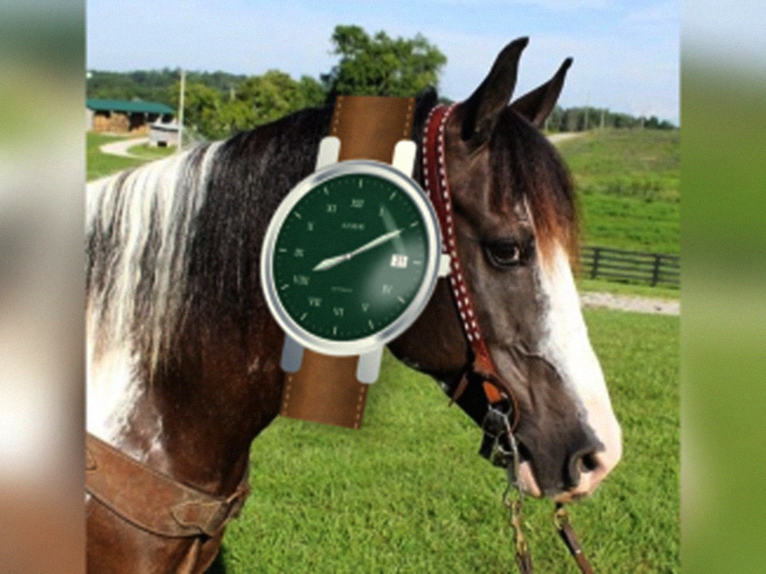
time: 8:10
